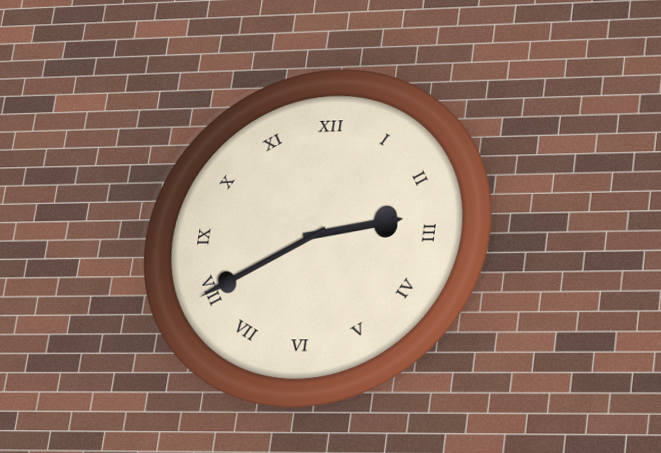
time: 2:40
